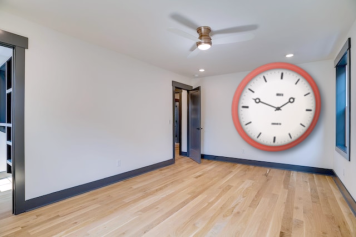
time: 1:48
